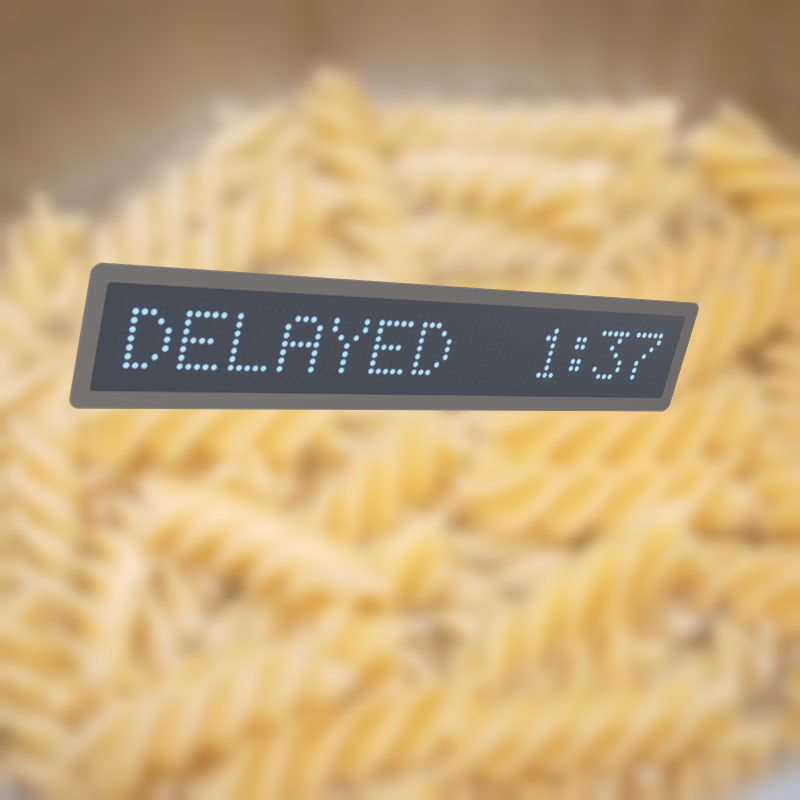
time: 1:37
